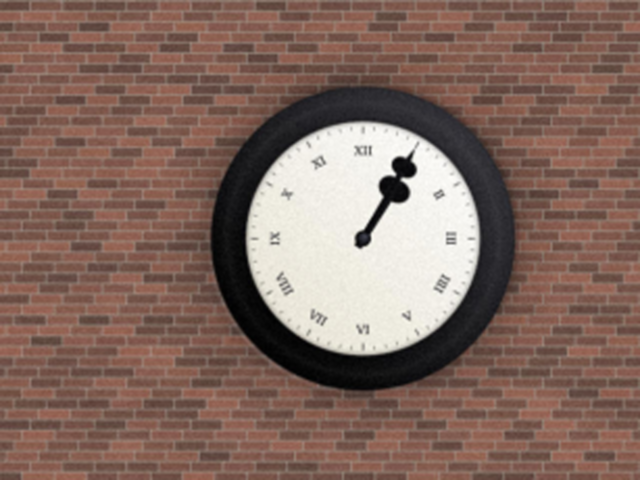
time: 1:05
